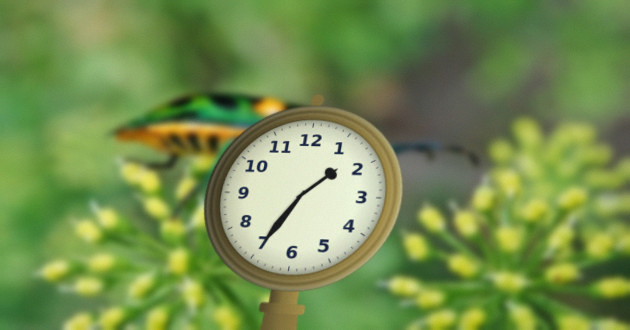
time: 1:35
